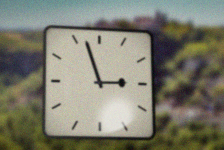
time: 2:57
